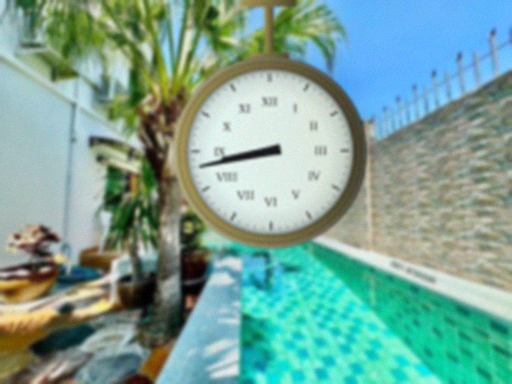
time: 8:43
